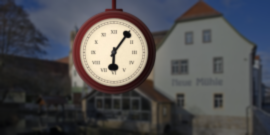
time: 6:06
